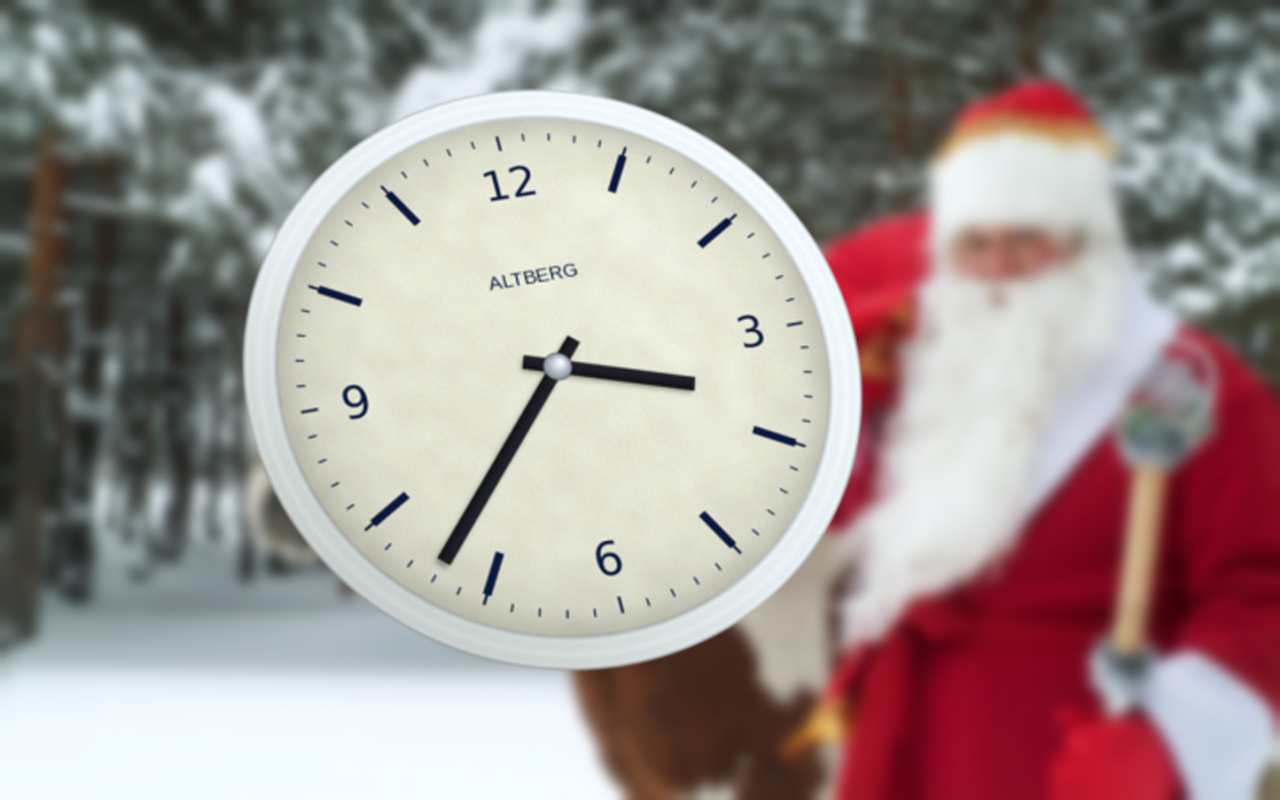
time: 3:37
